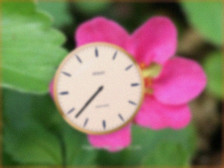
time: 7:38
